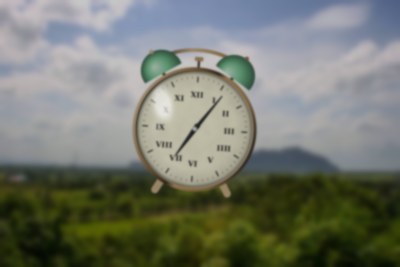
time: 7:06
